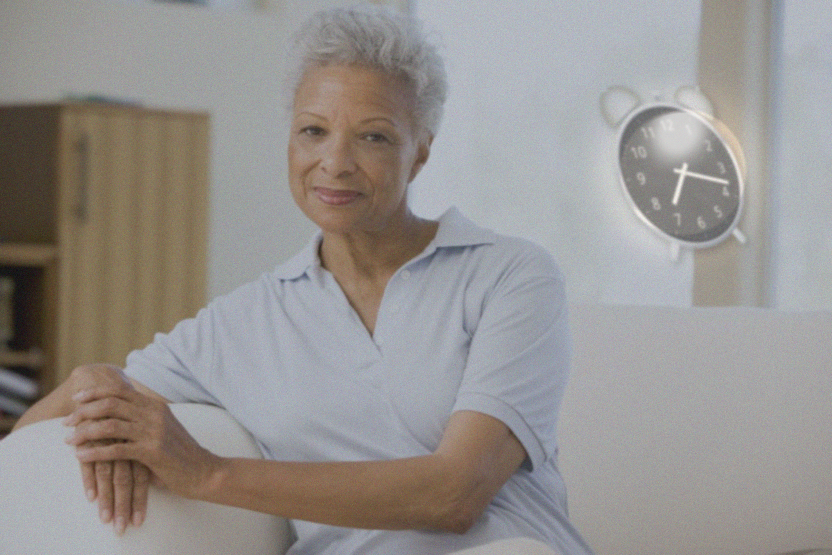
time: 7:18
